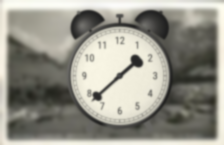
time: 1:38
